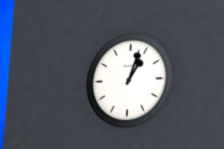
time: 1:03
